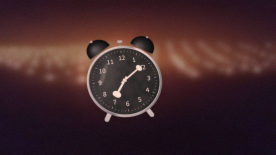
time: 7:09
